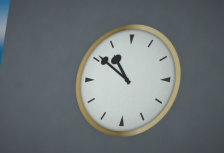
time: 10:51
